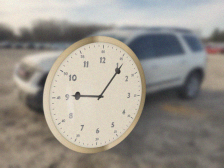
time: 9:06
